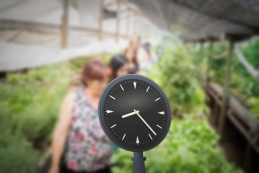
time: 8:23
